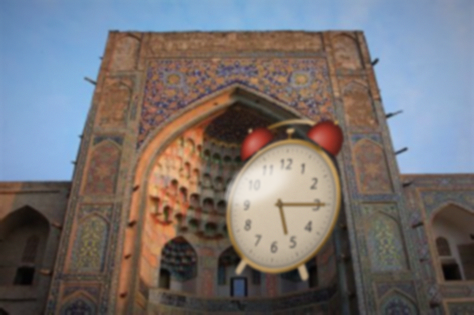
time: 5:15
